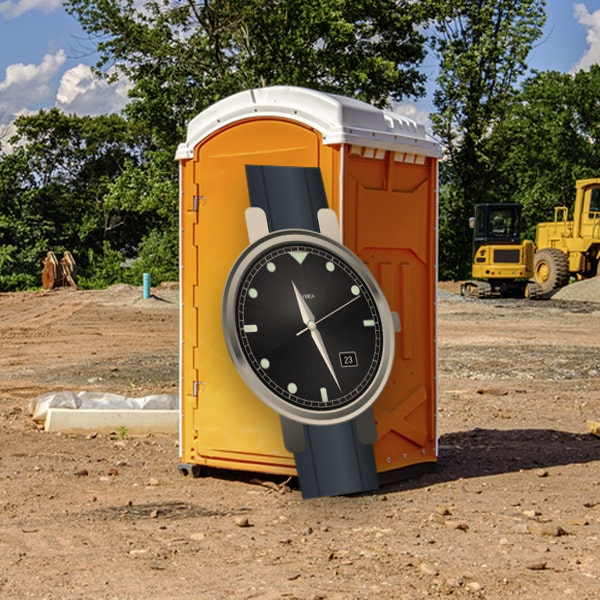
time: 11:27:11
